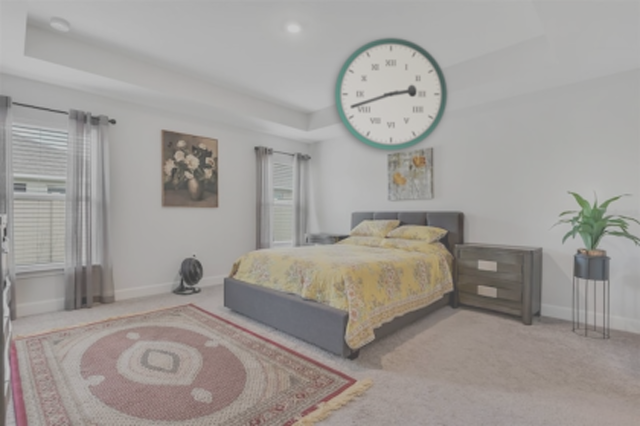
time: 2:42
